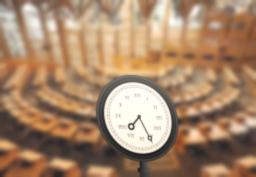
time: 7:26
